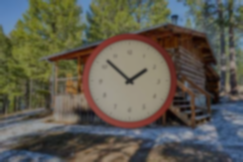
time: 1:52
